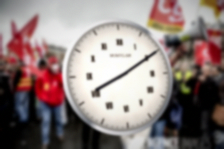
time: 8:10
